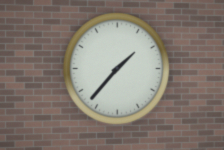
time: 1:37
